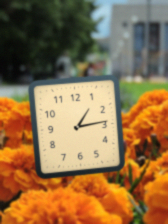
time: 1:14
